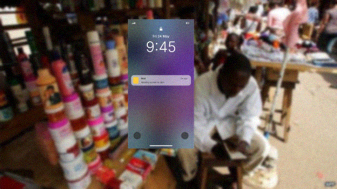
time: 9:45
